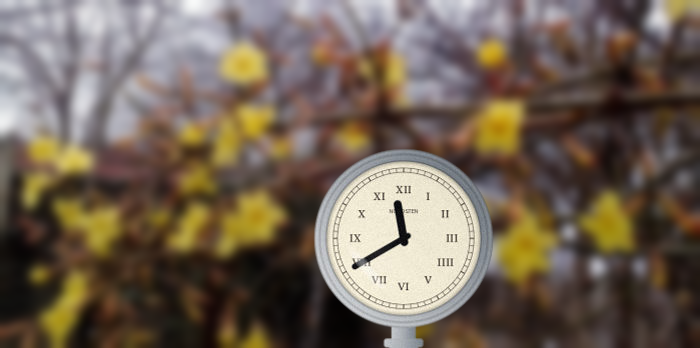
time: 11:40
